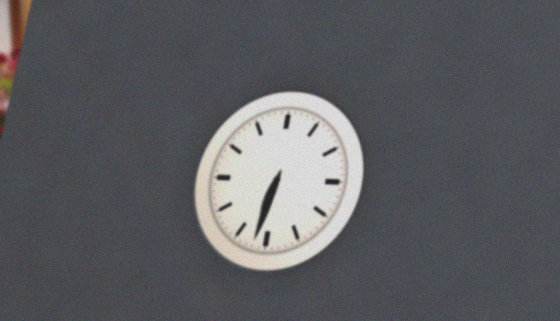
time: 6:32
